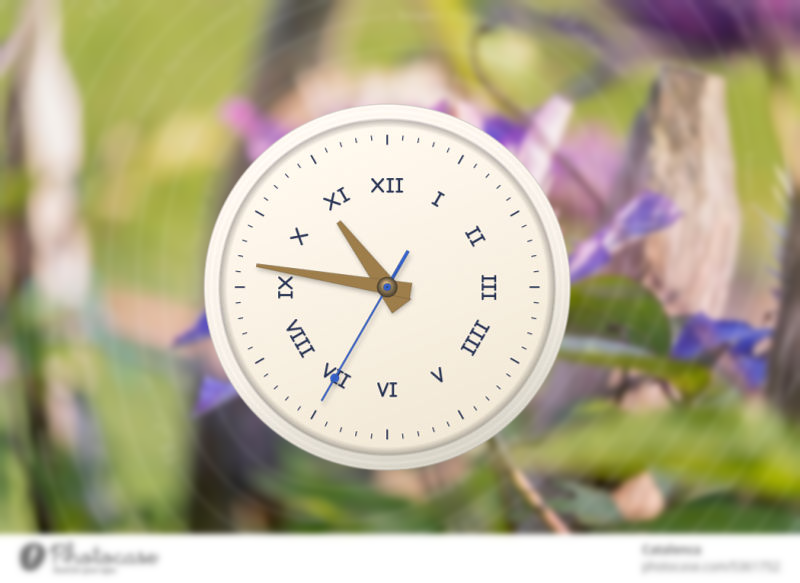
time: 10:46:35
